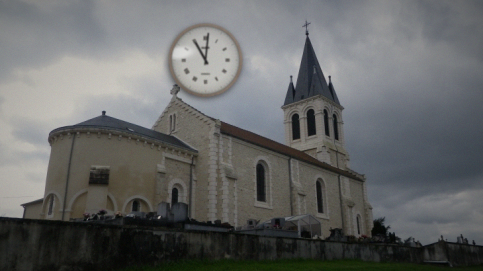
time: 11:01
